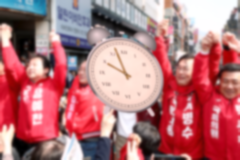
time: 9:57
